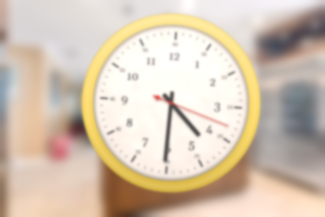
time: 4:30:18
